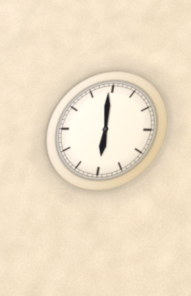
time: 5:59
